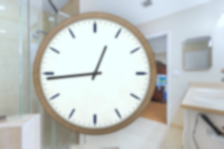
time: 12:44
